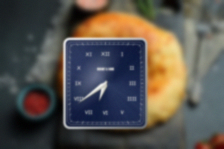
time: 6:39
